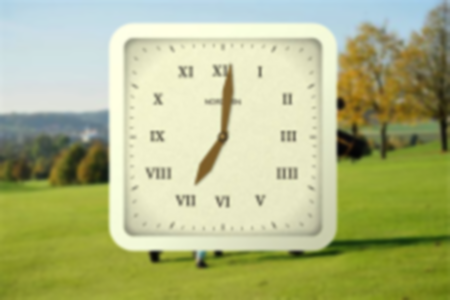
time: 7:01
